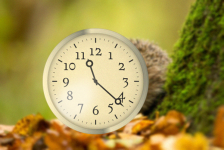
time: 11:22
